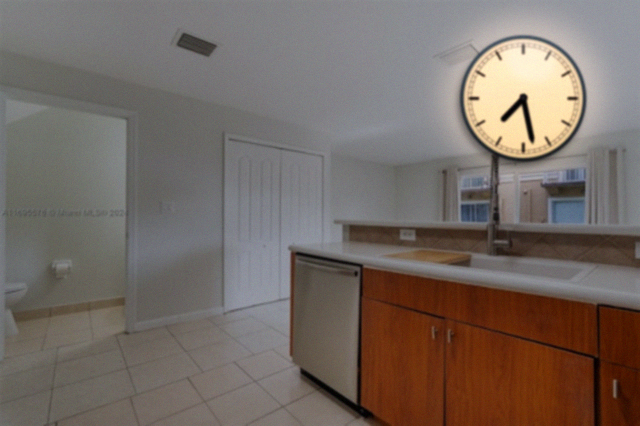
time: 7:28
